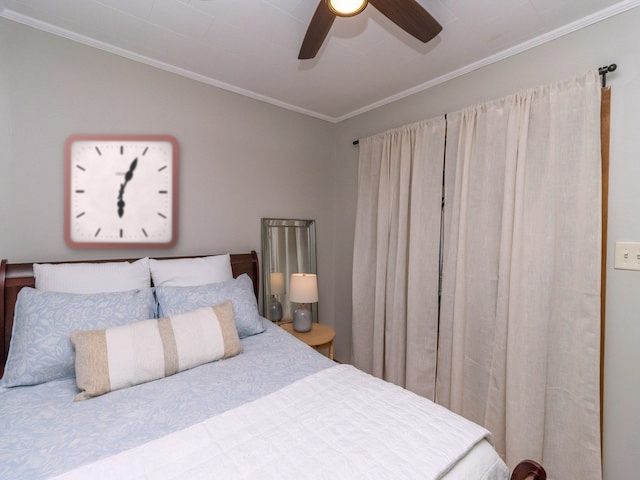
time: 6:04
